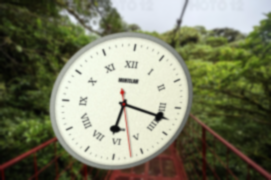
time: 6:17:27
